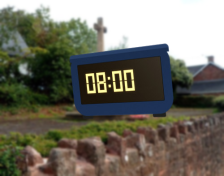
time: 8:00
